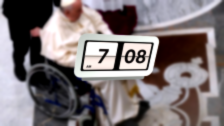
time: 7:08
